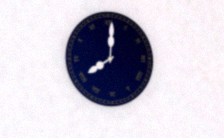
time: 8:01
